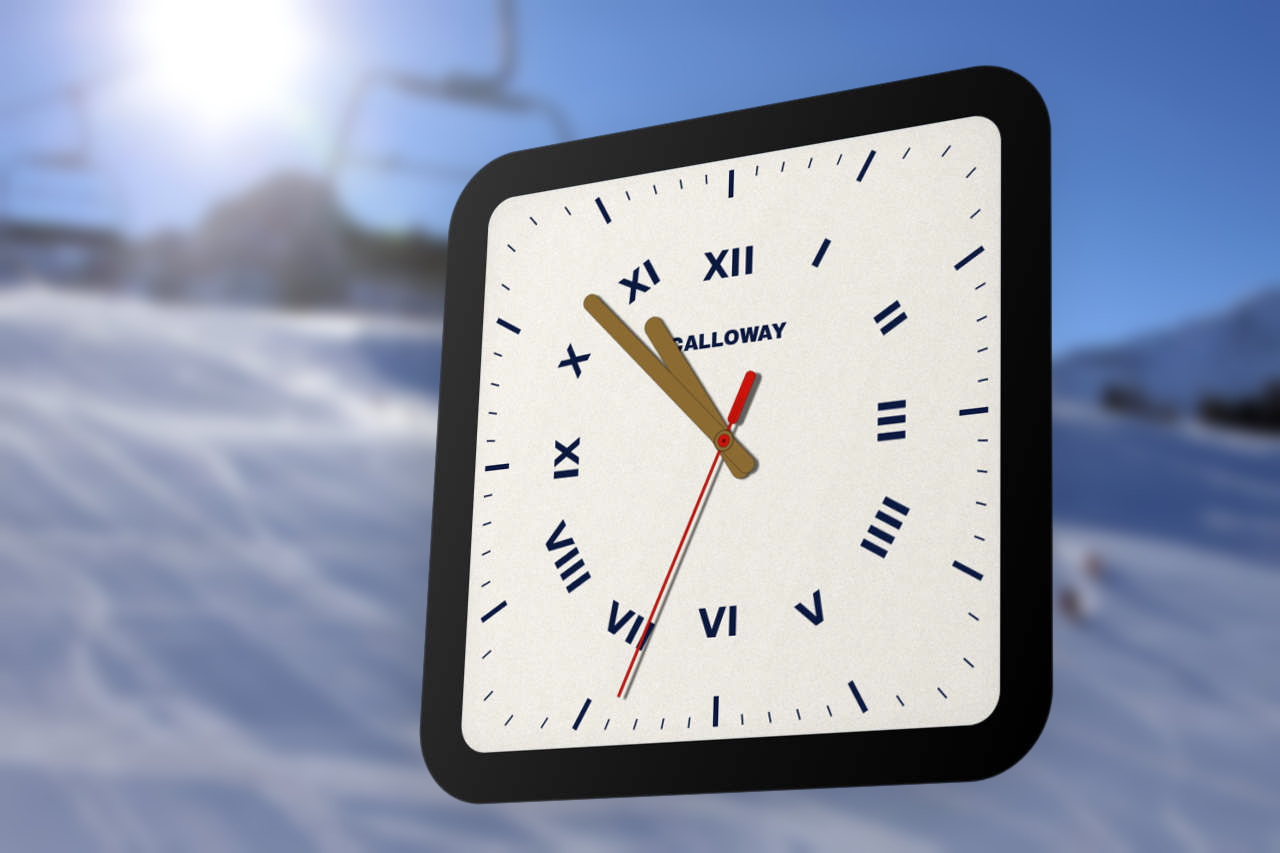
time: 10:52:34
